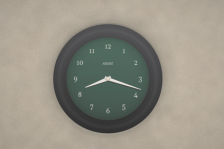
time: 8:18
